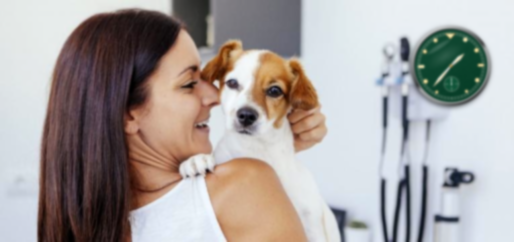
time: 1:37
